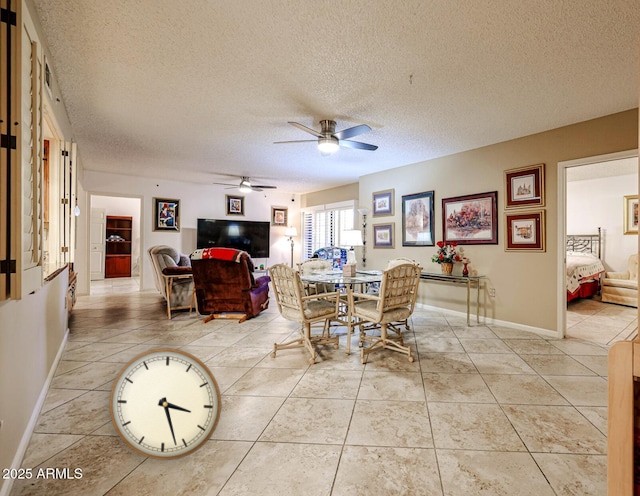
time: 3:27
